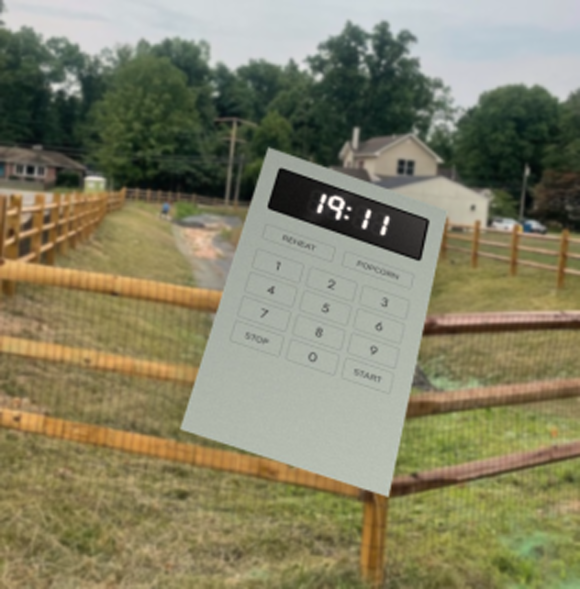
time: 19:11
